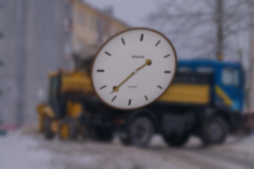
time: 1:37
